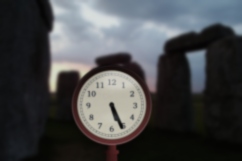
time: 5:26
